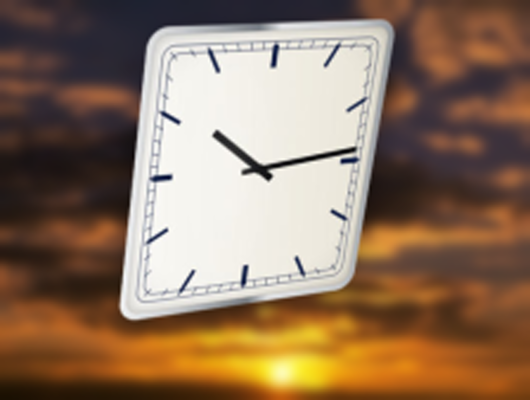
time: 10:14
